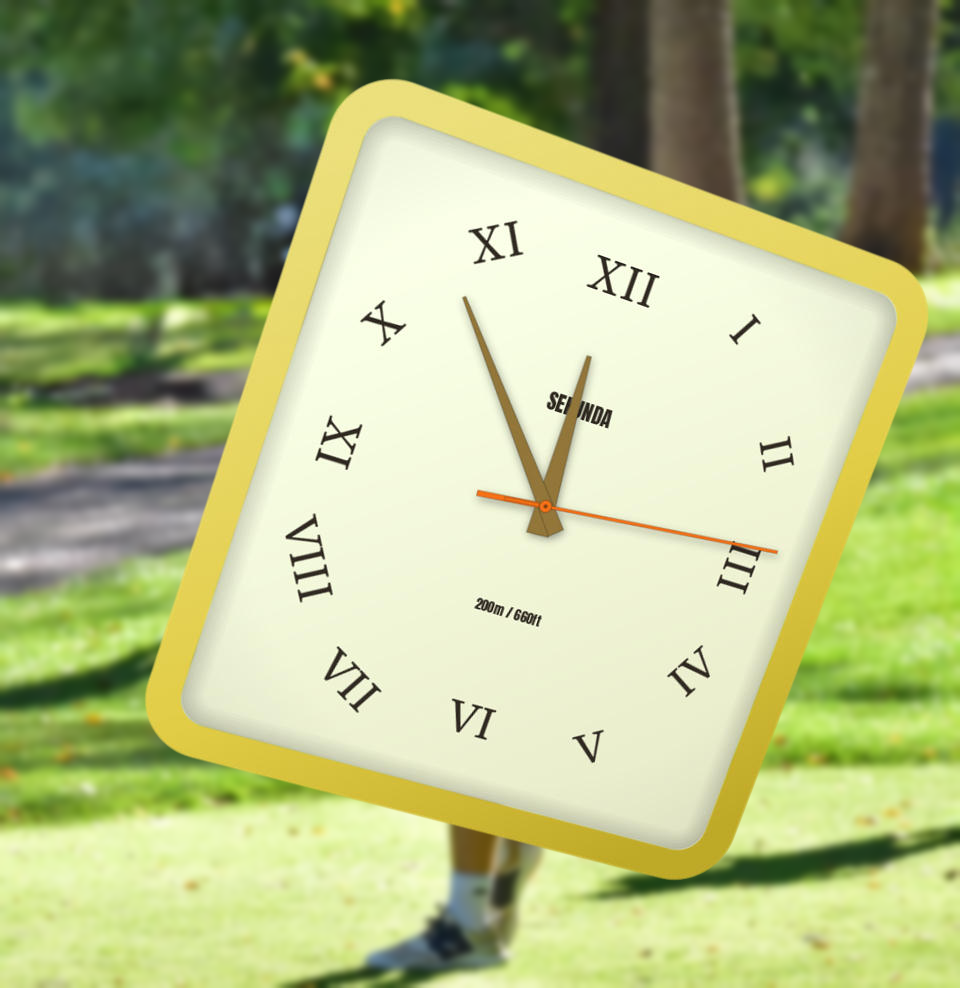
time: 11:53:14
